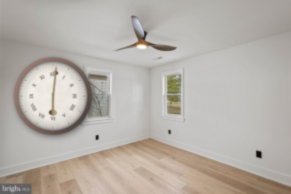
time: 6:01
